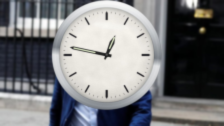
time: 12:47
